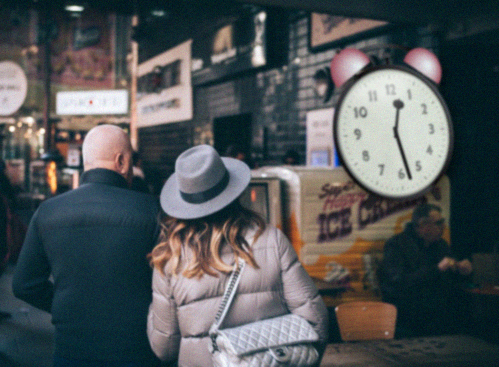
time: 12:28
